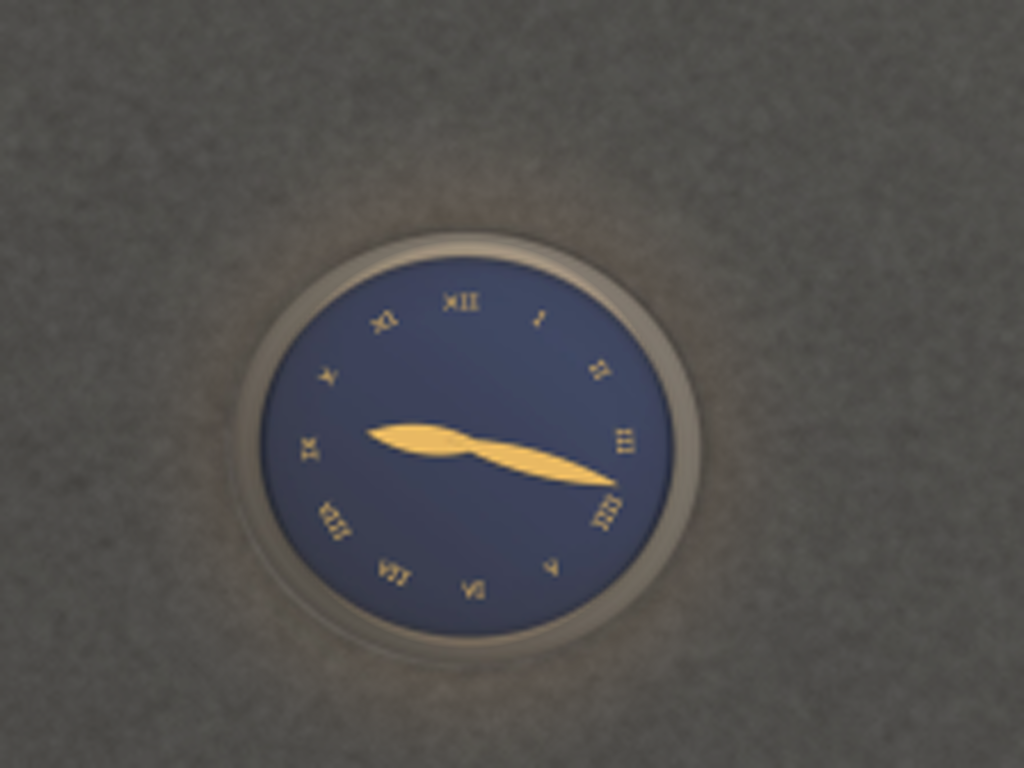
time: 9:18
